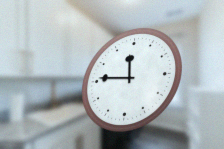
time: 11:46
